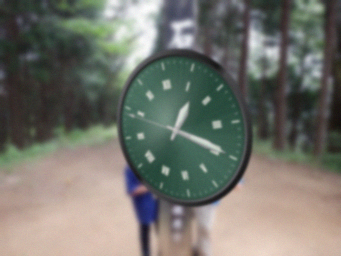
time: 1:19:49
